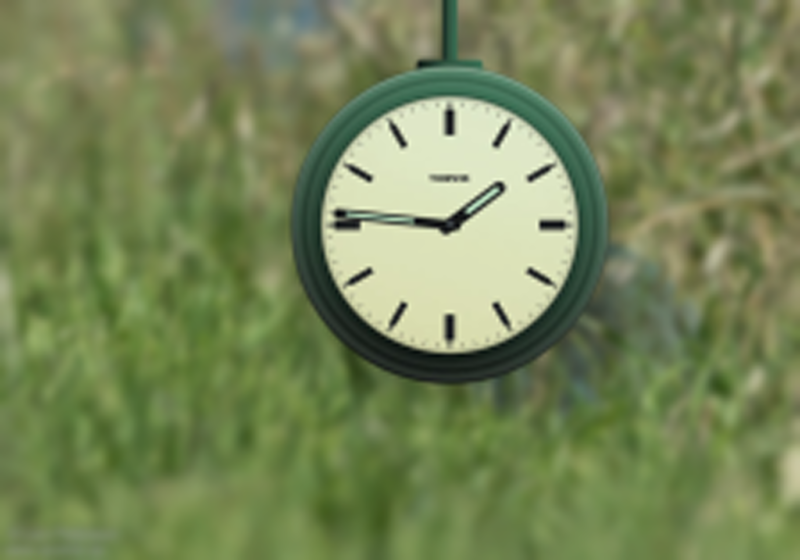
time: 1:46
